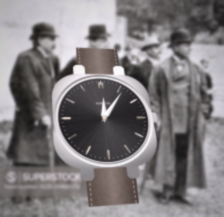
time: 12:06
